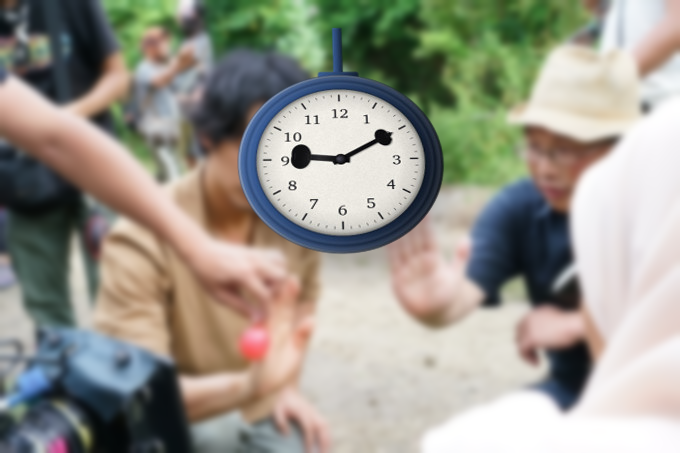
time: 9:10
